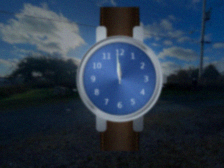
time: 11:59
